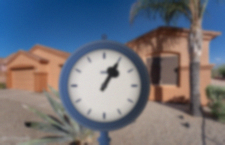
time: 1:05
